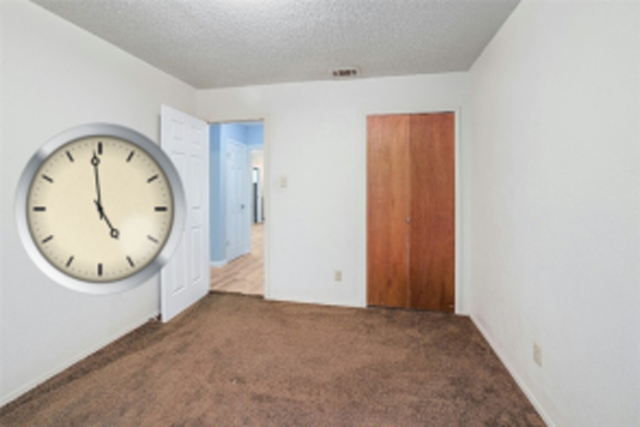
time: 4:59
